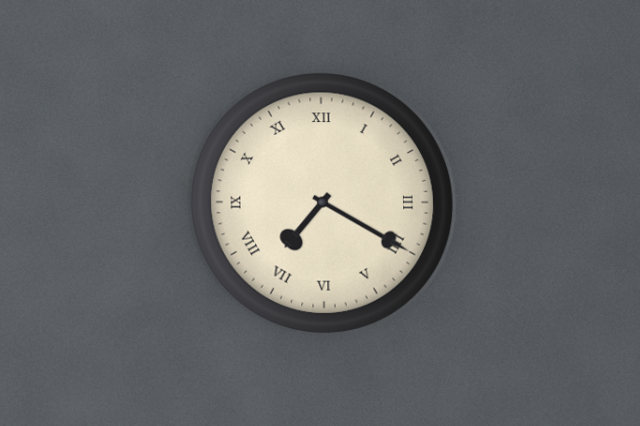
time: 7:20
